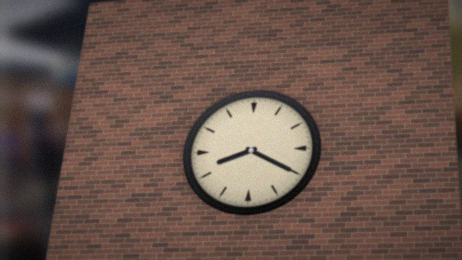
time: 8:20
